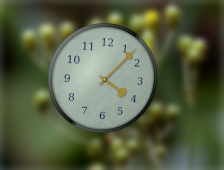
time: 4:07
